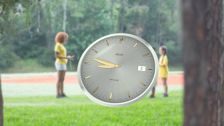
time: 8:47
